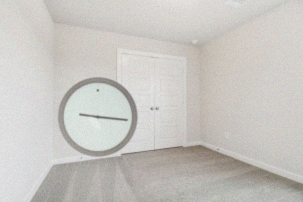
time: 9:16
